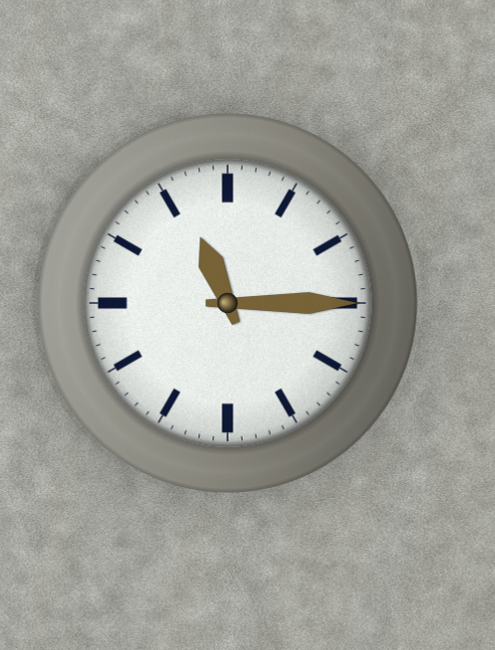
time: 11:15
